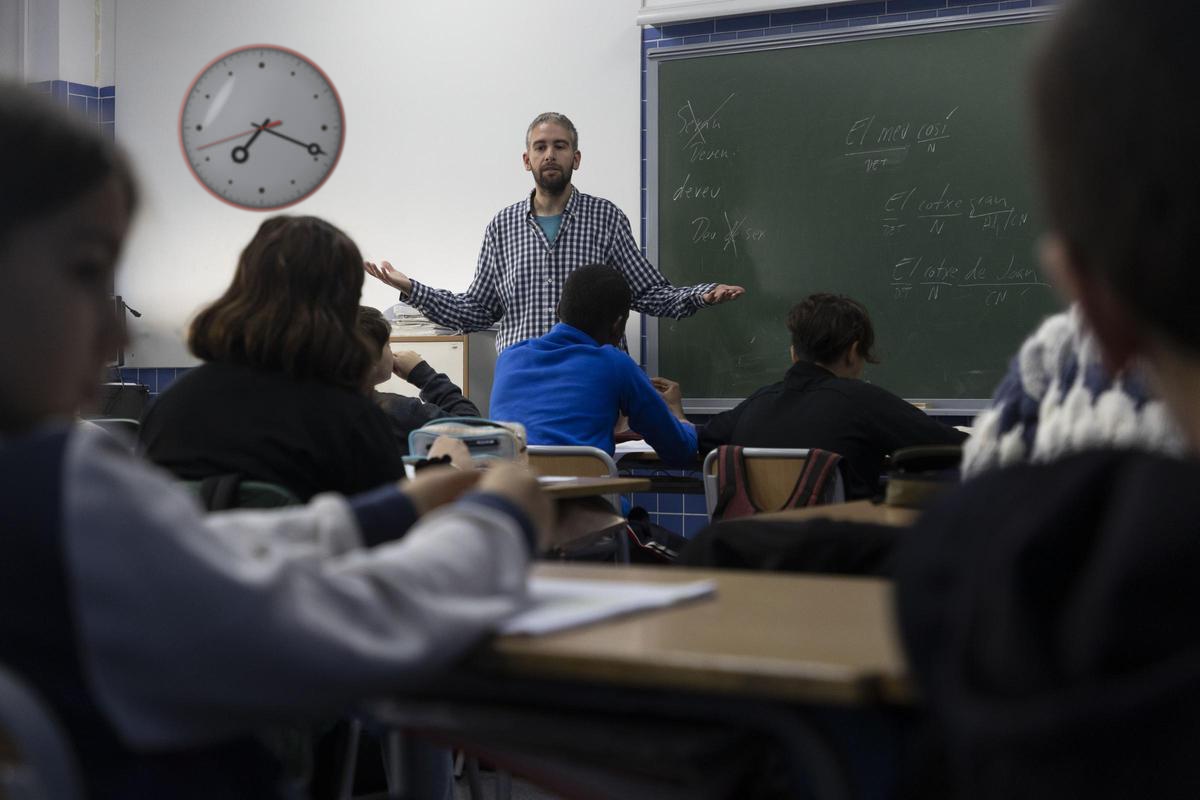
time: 7:18:42
